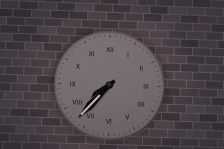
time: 7:37
